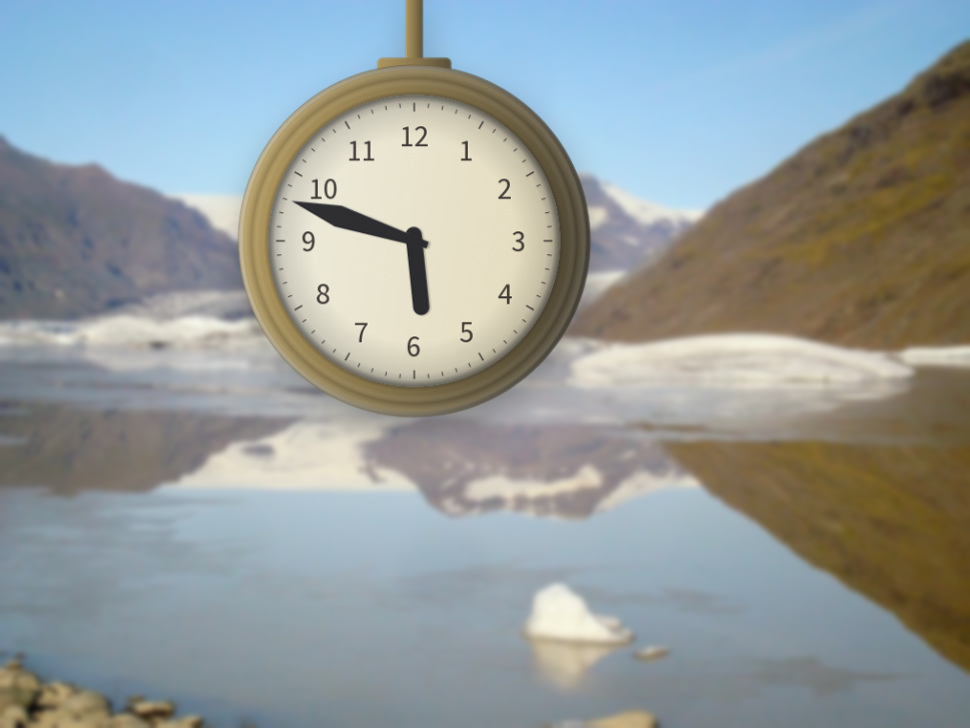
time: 5:48
